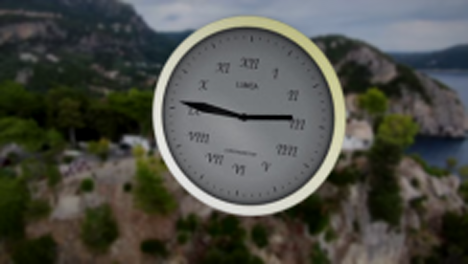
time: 2:46
